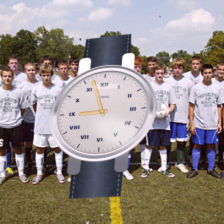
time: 8:57
